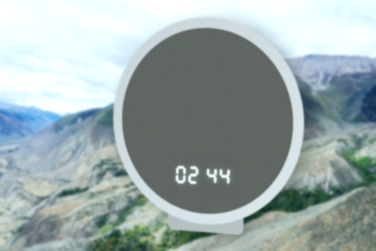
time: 2:44
